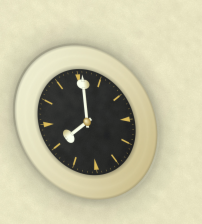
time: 8:01
